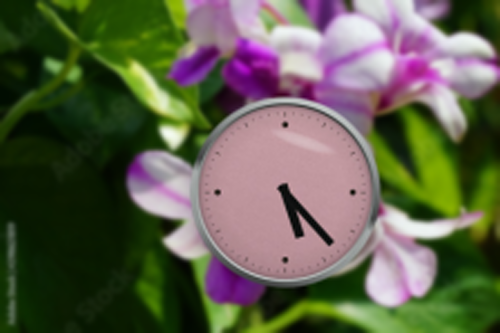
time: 5:23
